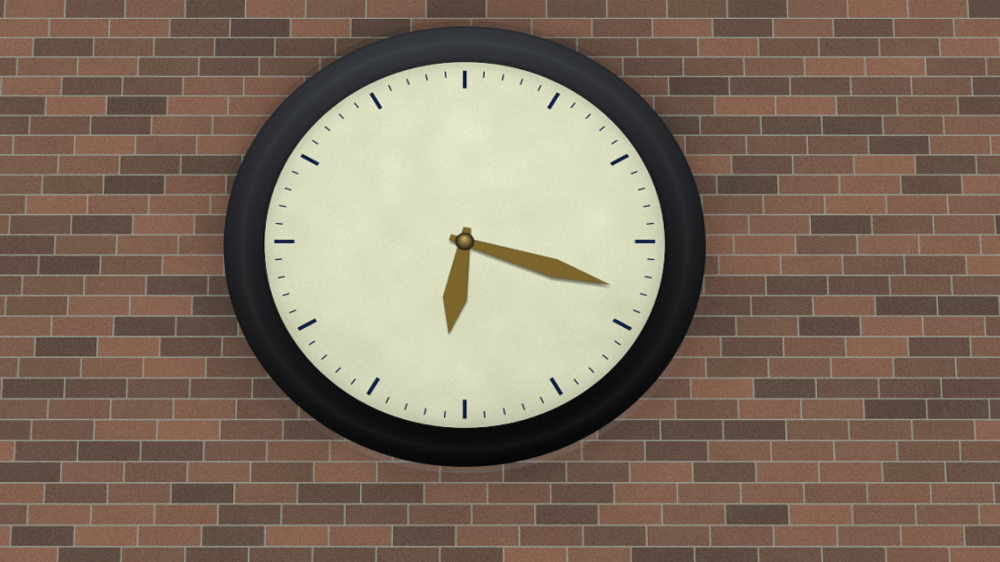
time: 6:18
